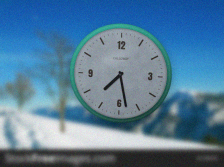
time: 7:28
